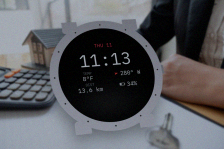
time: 11:13
